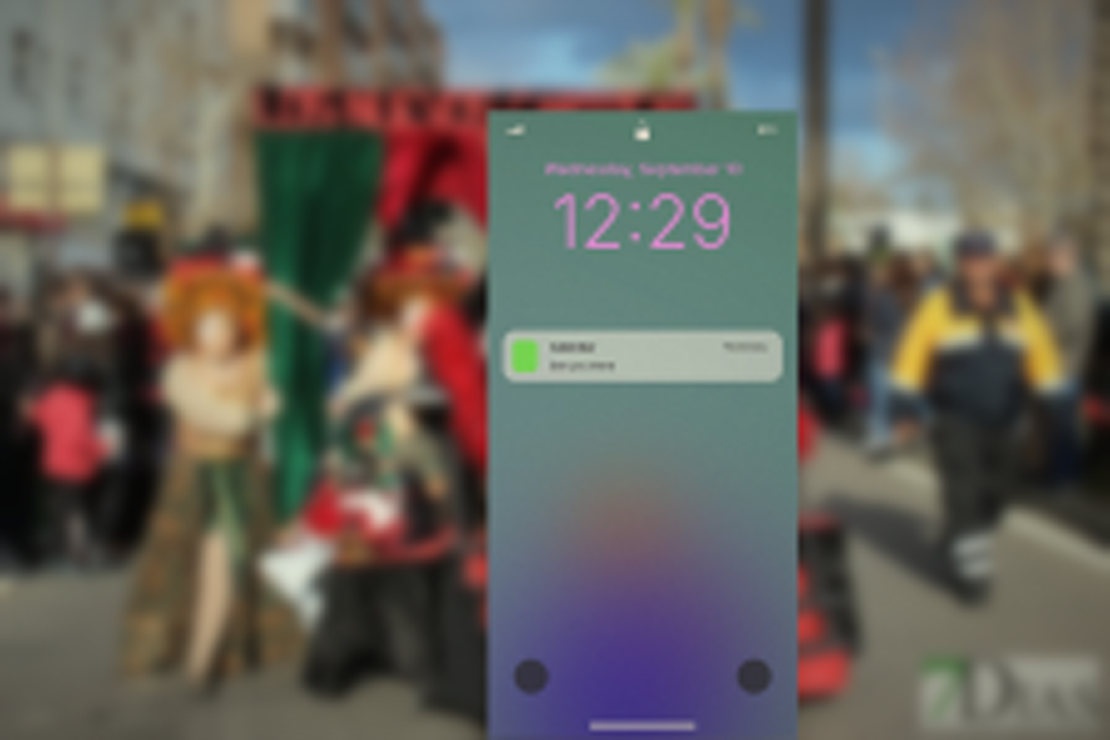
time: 12:29
